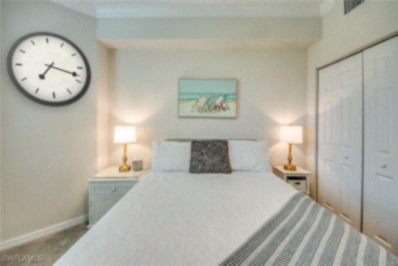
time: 7:18
